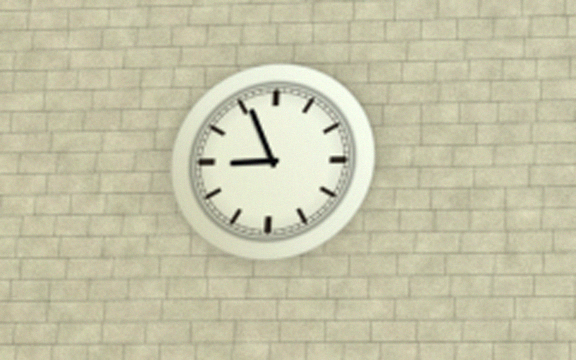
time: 8:56
